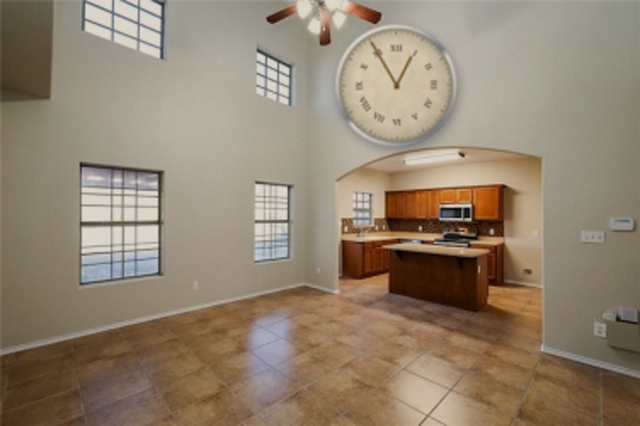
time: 12:55
